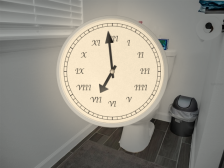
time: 6:59
